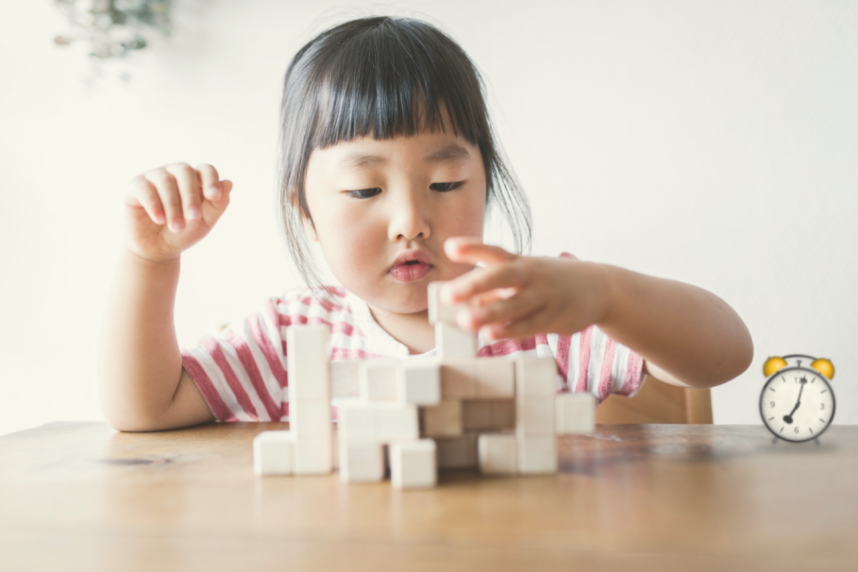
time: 7:02
